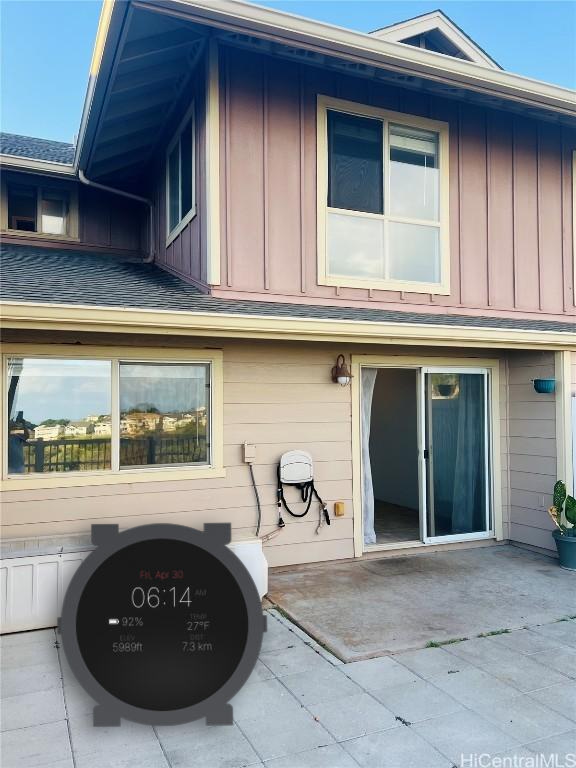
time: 6:14
